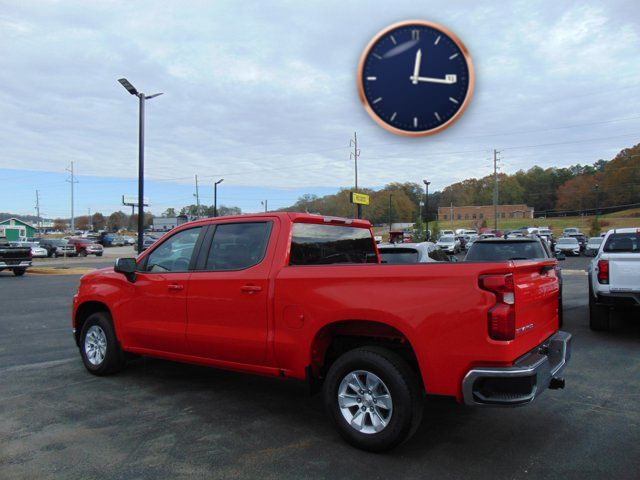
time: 12:16
